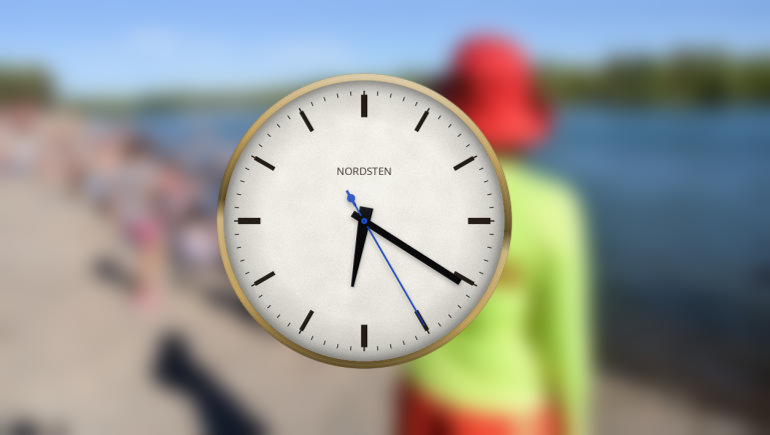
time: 6:20:25
